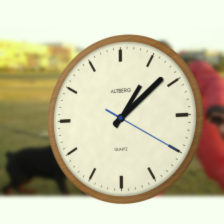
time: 1:08:20
